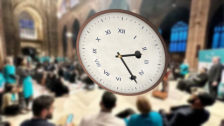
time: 2:24
